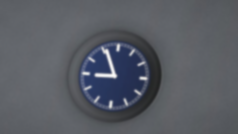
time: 8:56
